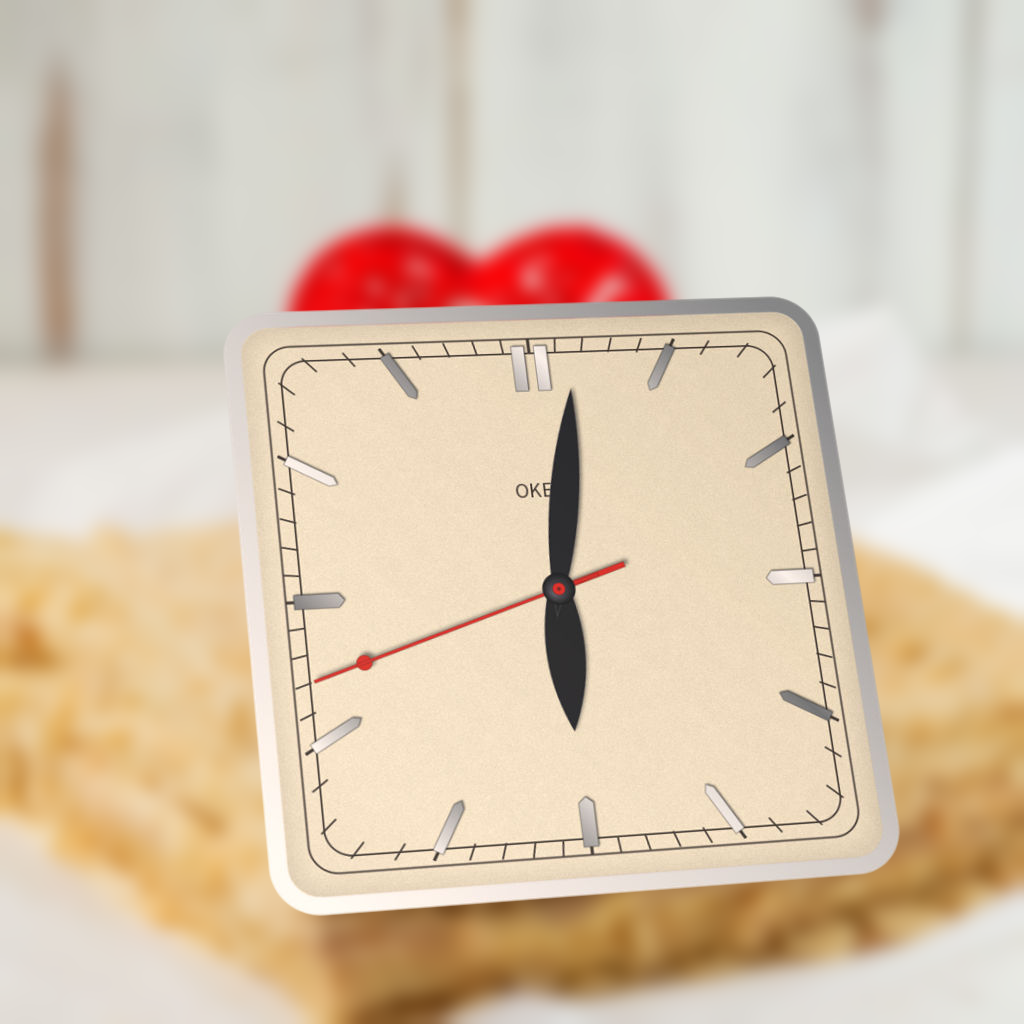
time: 6:01:42
